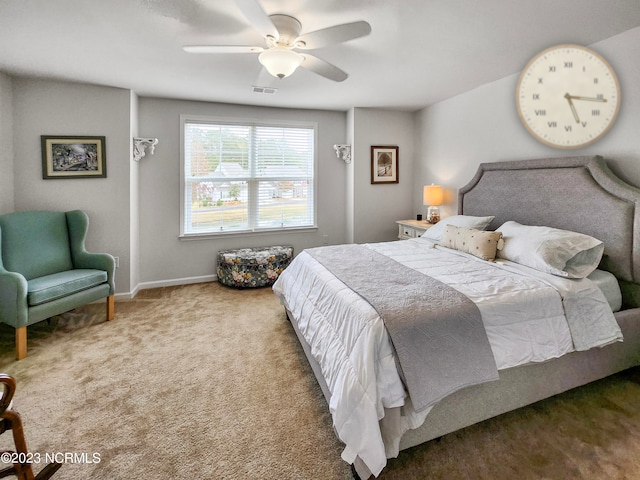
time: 5:16
